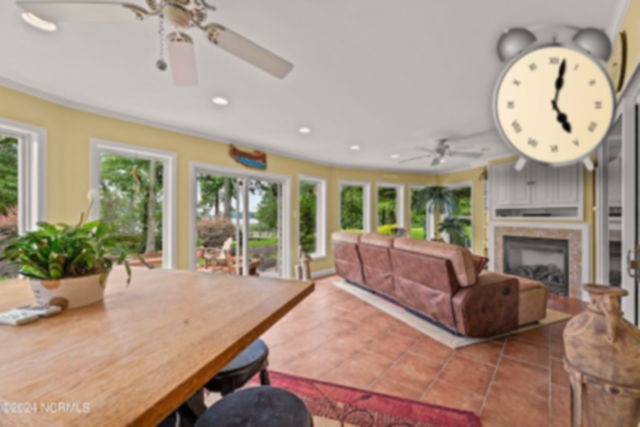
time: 5:02
